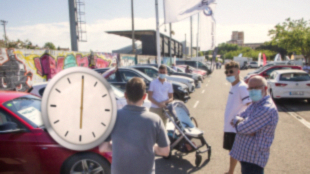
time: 6:00
